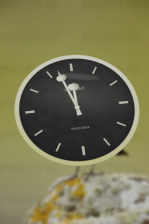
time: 11:57
